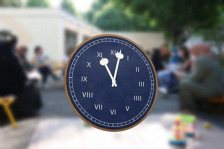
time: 11:02
